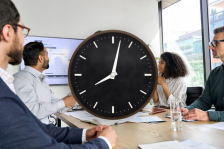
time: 8:02
